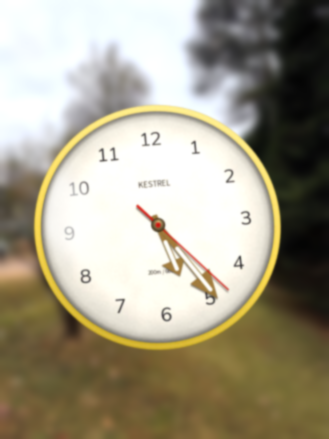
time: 5:24:23
